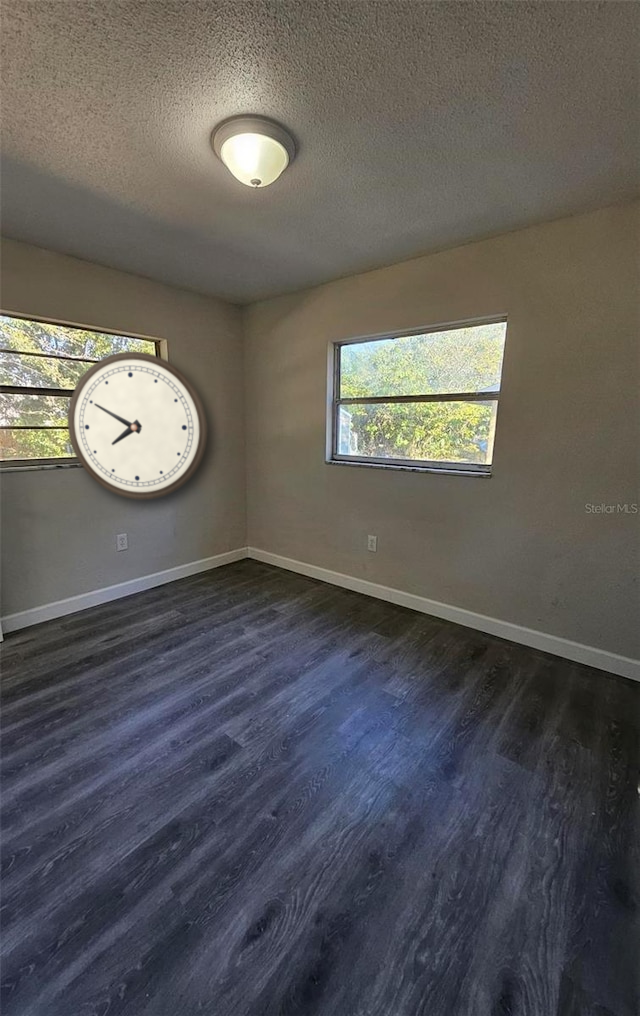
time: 7:50
